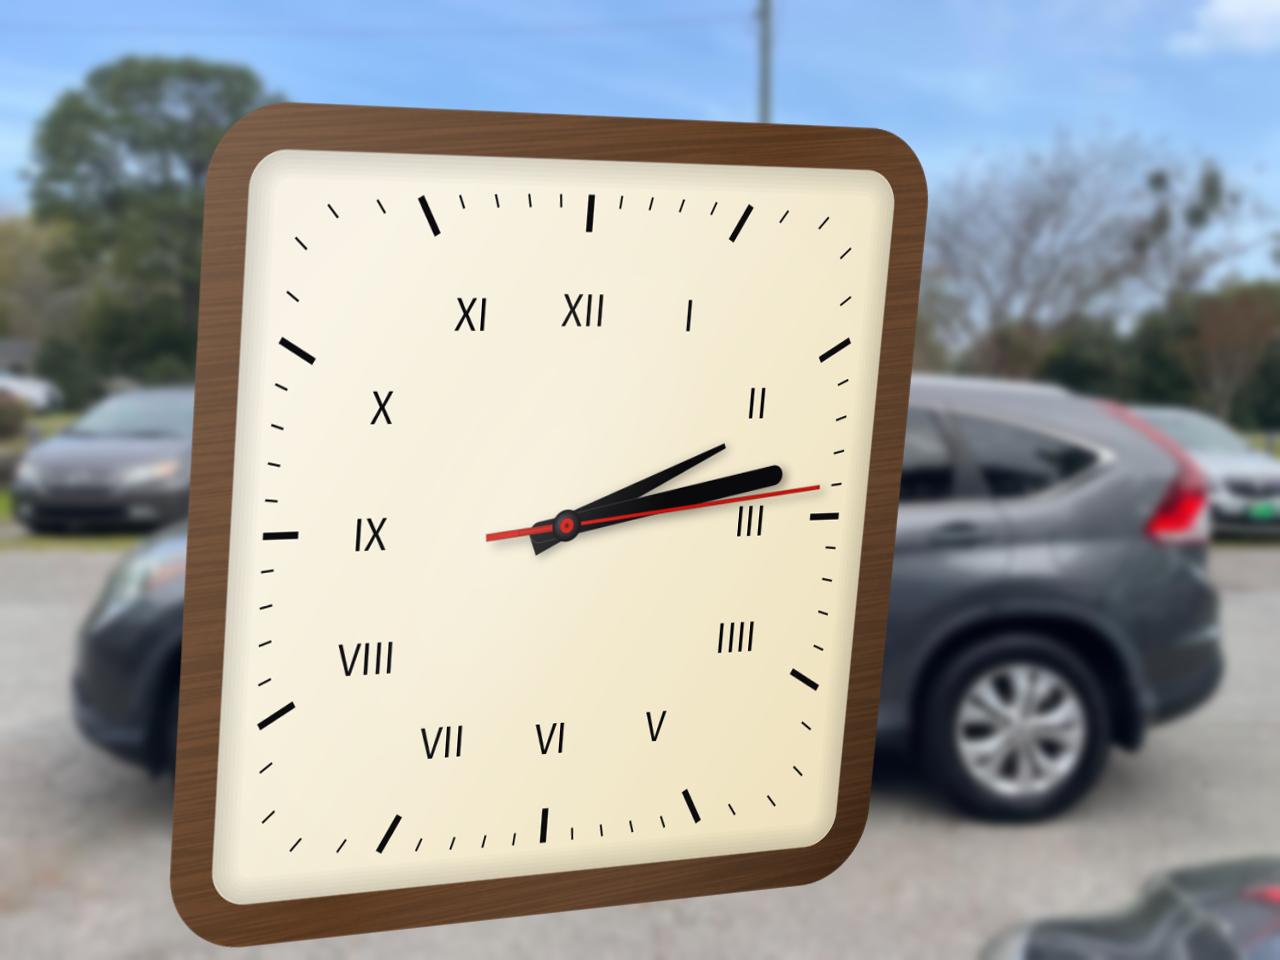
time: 2:13:14
